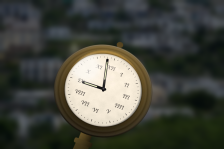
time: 8:58
